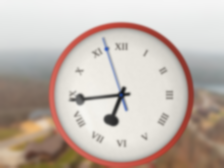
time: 6:43:57
